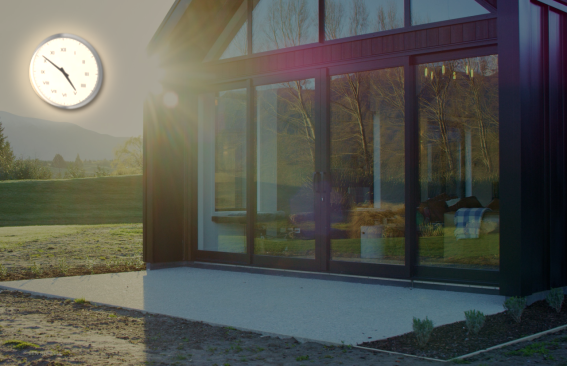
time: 4:51
